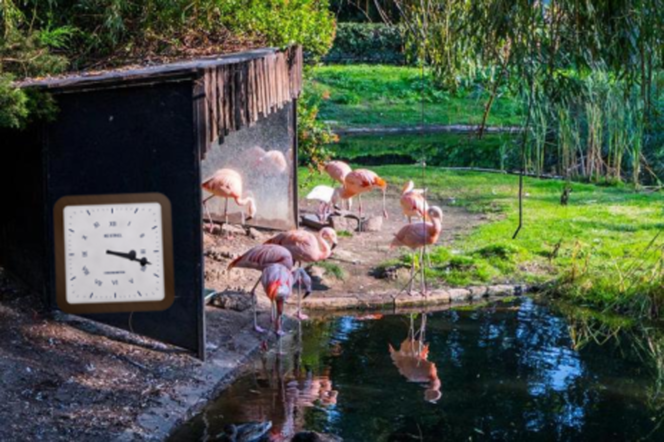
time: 3:18
